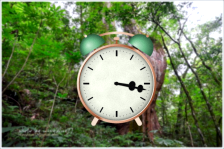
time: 3:17
